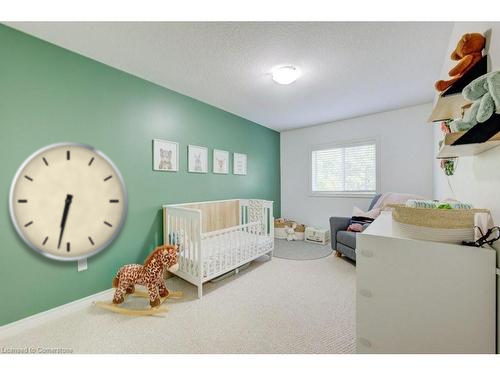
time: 6:32
